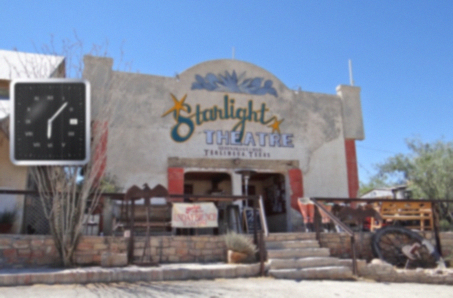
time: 6:07
